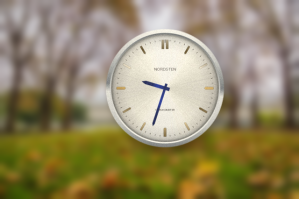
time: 9:33
